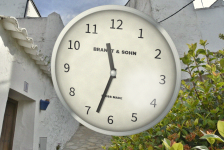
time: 11:33
